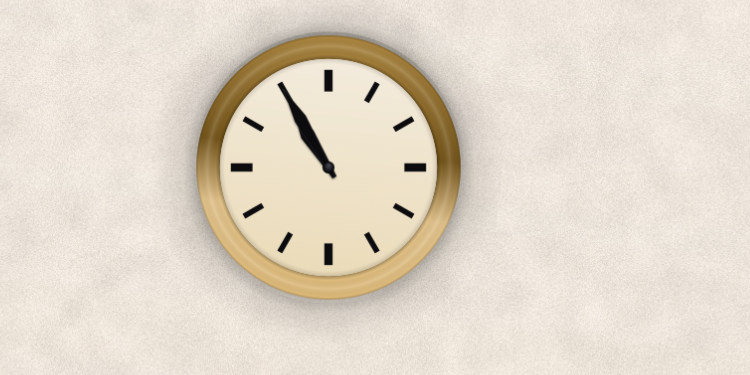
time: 10:55
